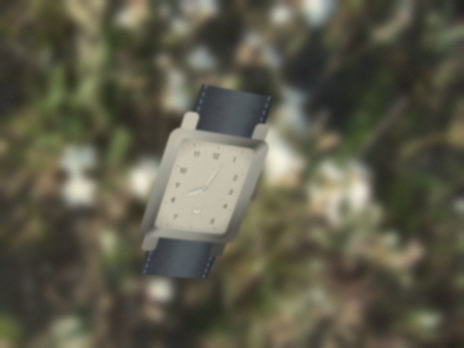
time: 8:03
